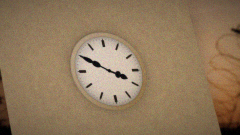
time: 3:50
